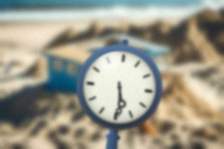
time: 5:29
